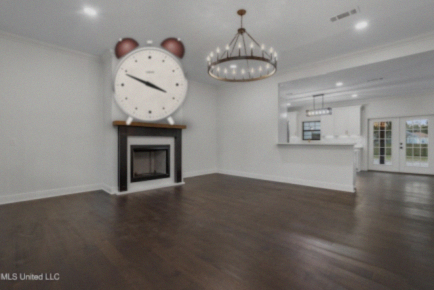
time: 3:49
